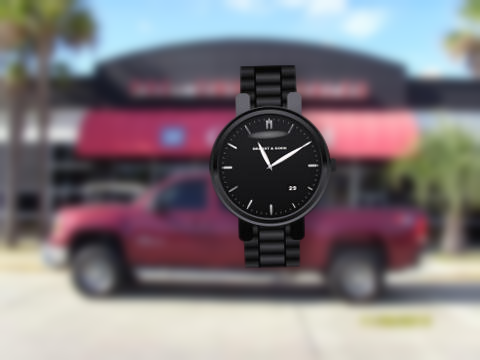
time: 11:10
